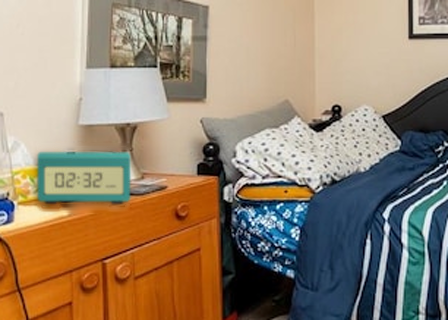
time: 2:32
